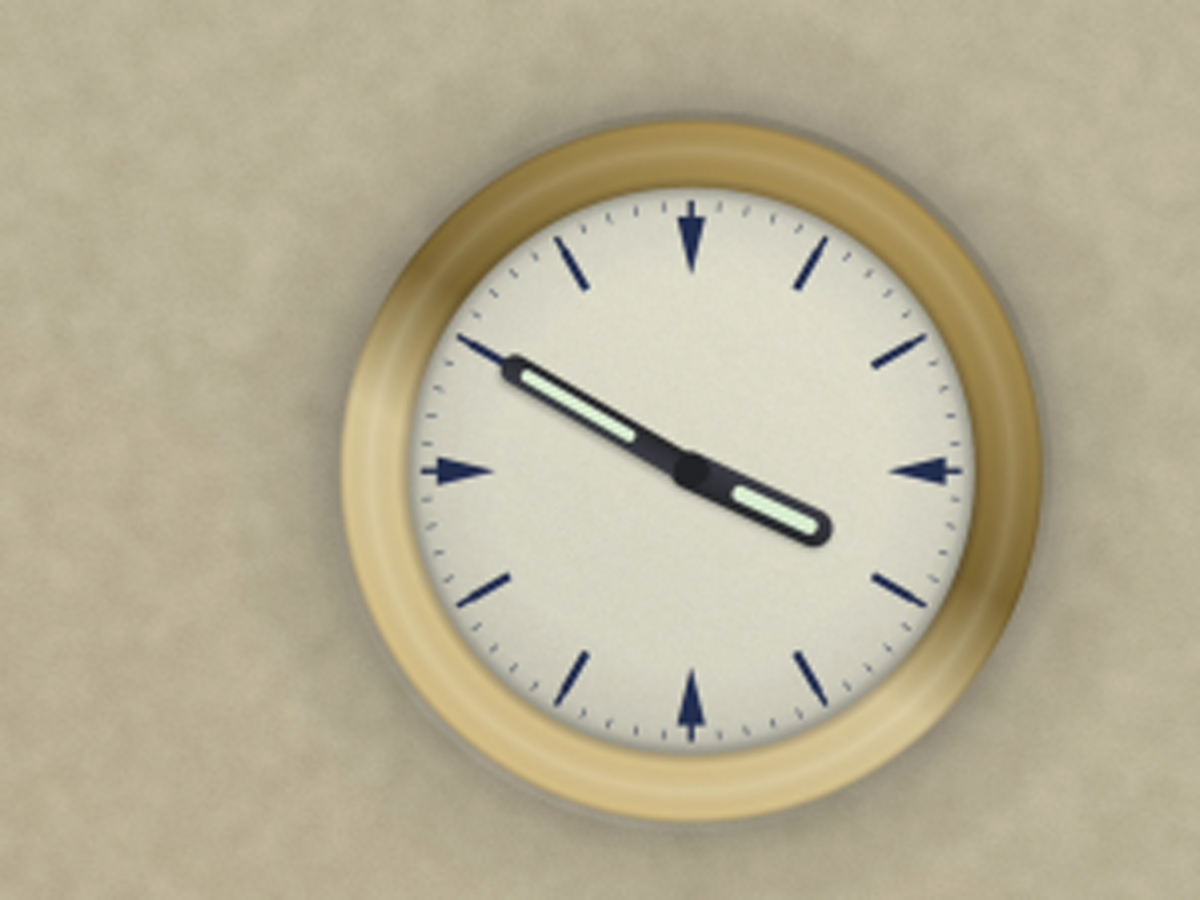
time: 3:50
